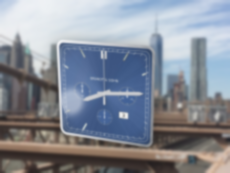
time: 8:14
